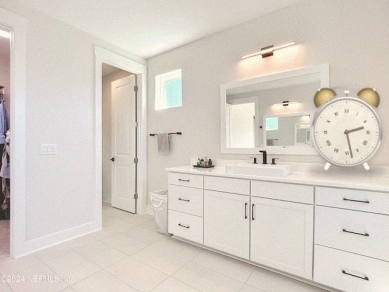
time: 2:28
